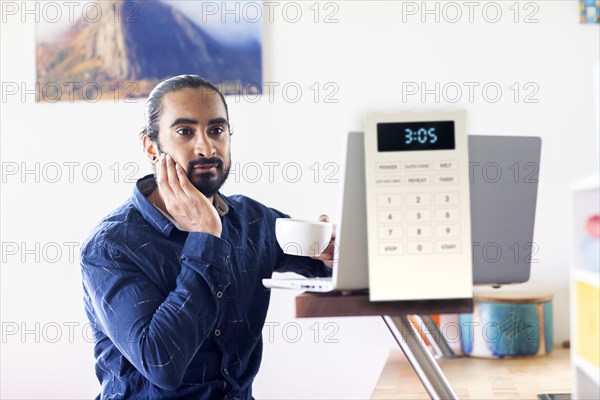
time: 3:05
